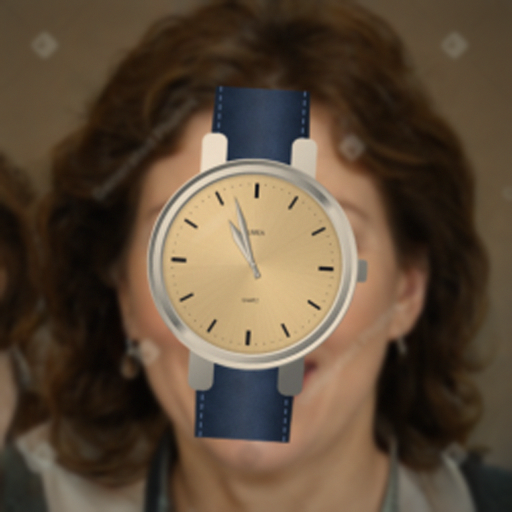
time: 10:57
